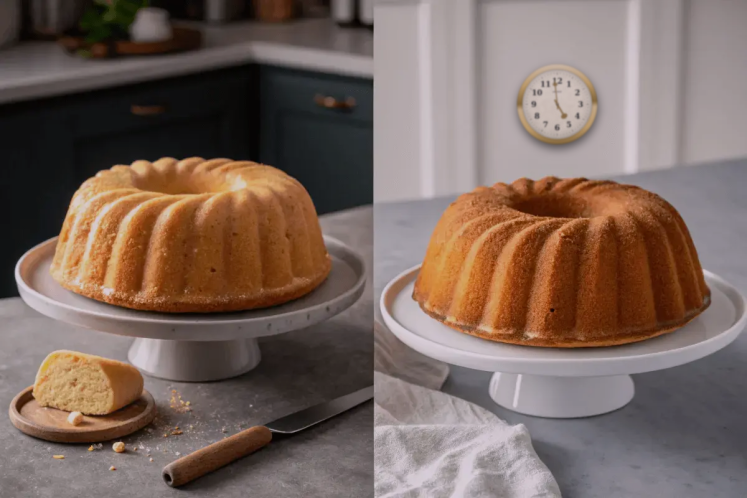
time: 4:59
